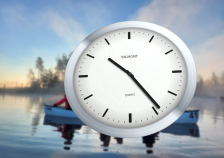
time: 10:24
